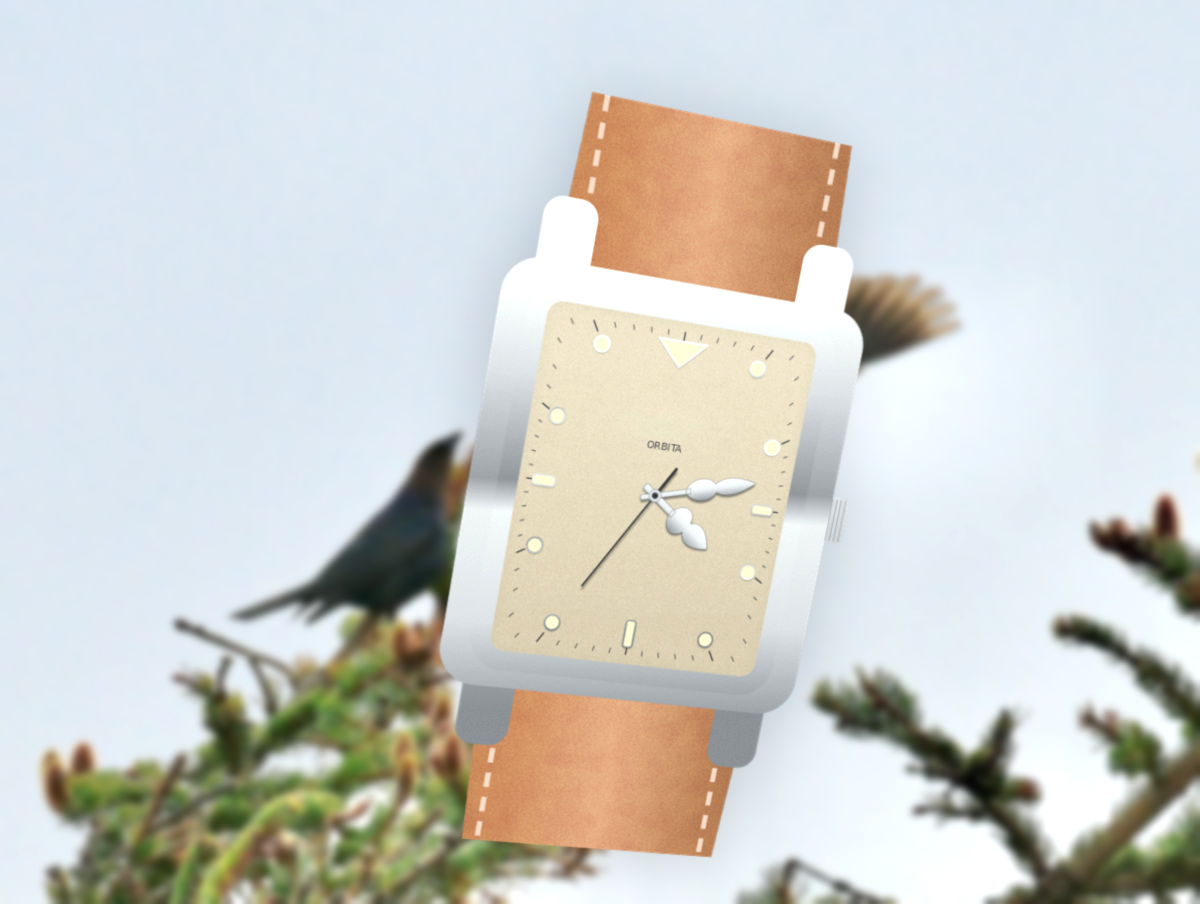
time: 4:12:35
